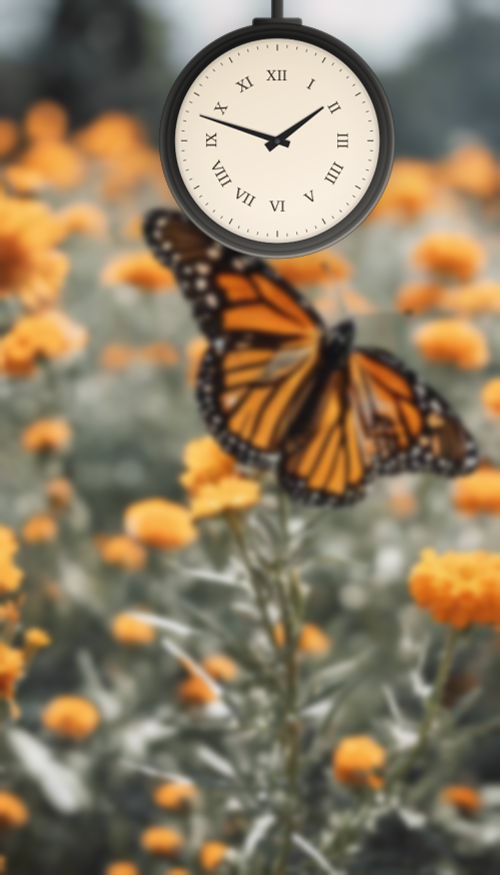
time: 1:48
